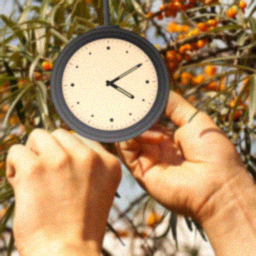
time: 4:10
